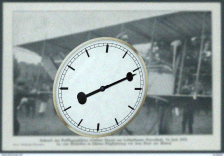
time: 8:11
